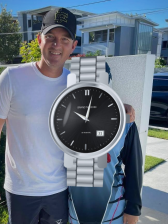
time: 10:02
